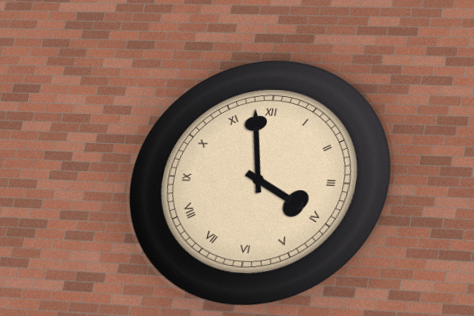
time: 3:58
